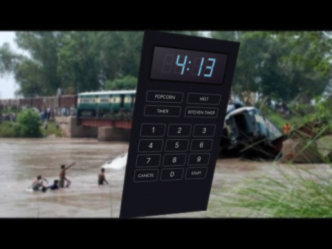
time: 4:13
